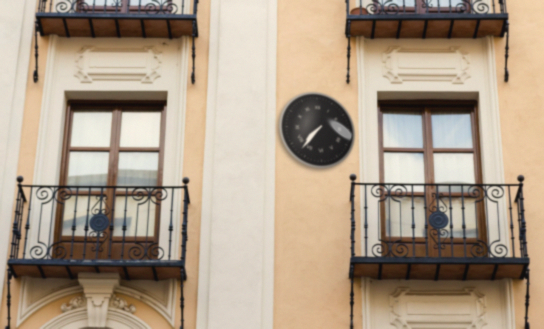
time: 7:37
